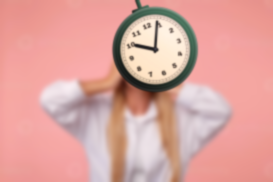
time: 10:04
